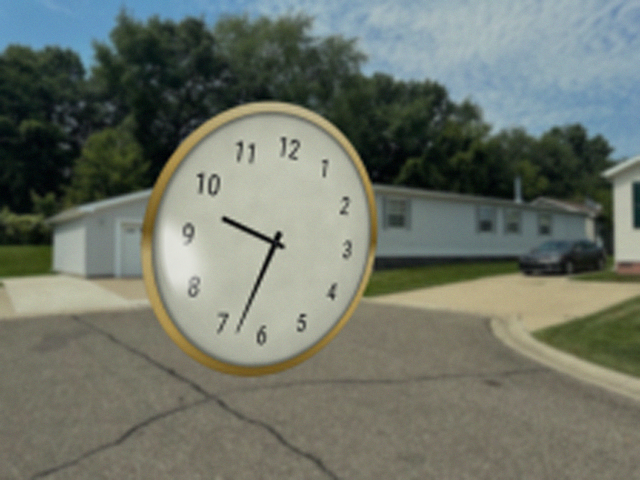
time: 9:33
